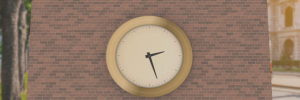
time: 2:27
